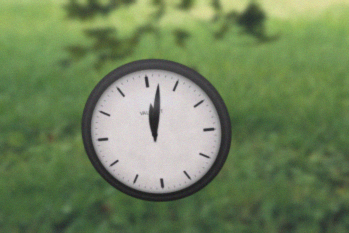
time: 12:02
